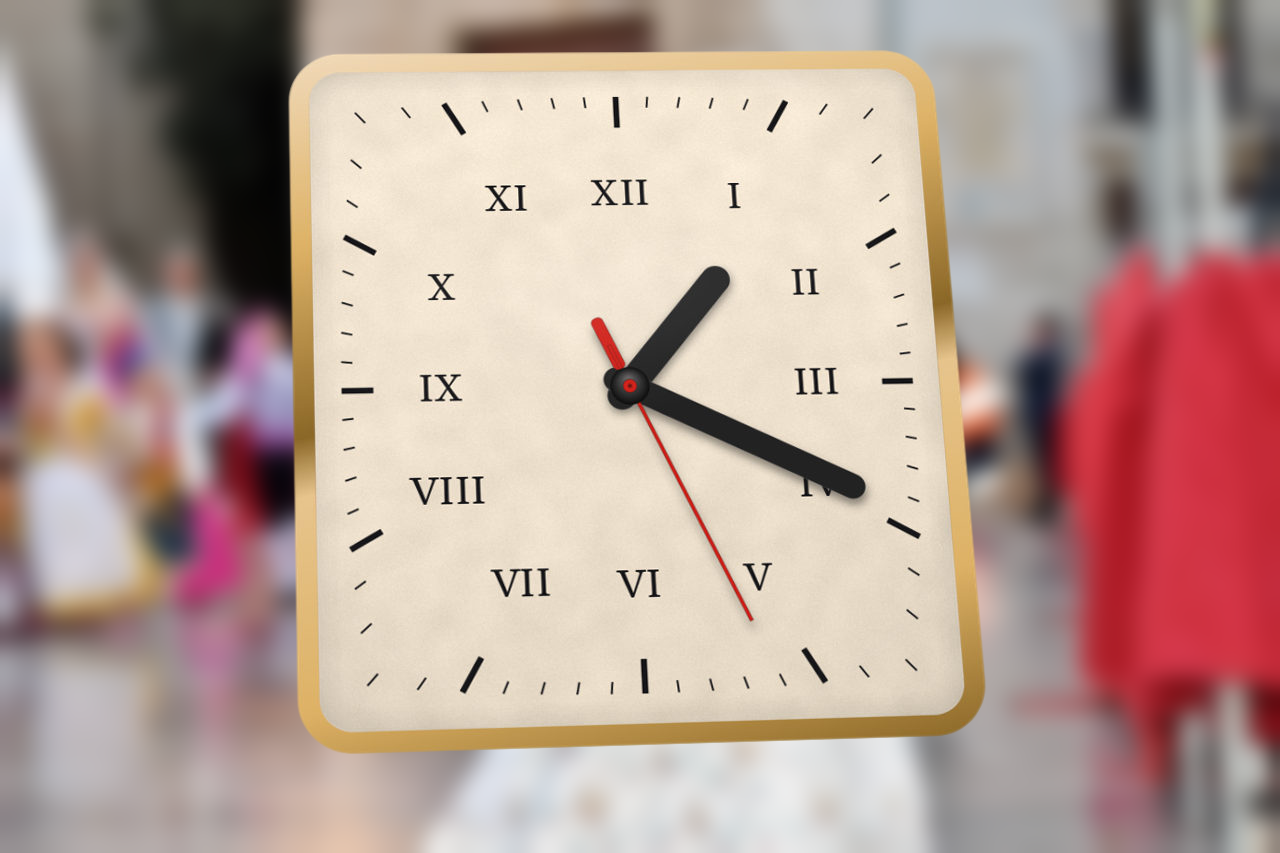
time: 1:19:26
